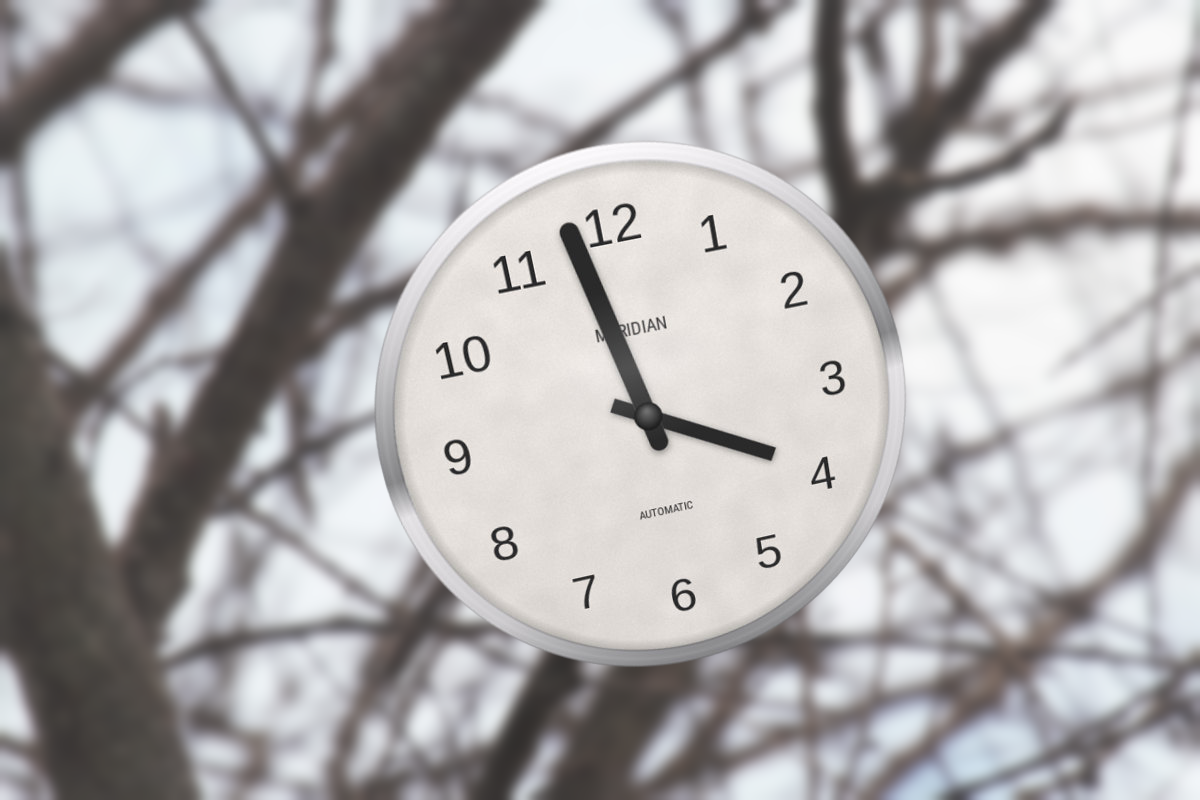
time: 3:58
